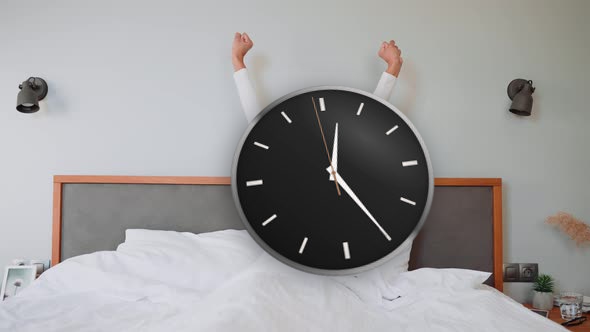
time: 12:24:59
